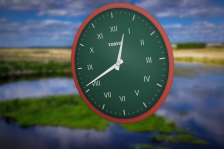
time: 12:41
